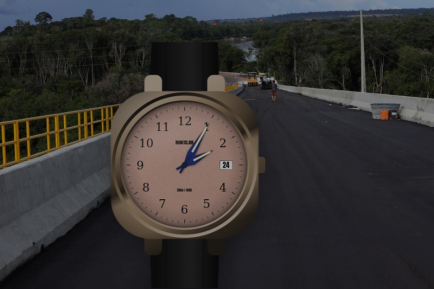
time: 2:05
